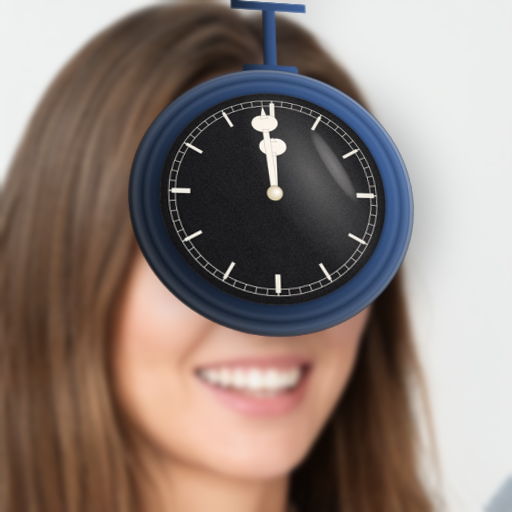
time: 11:59
